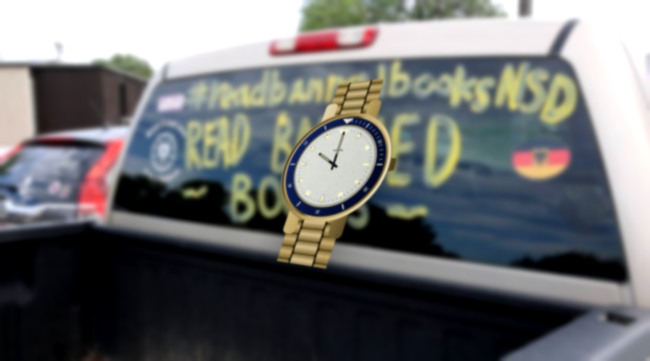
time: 10:00
